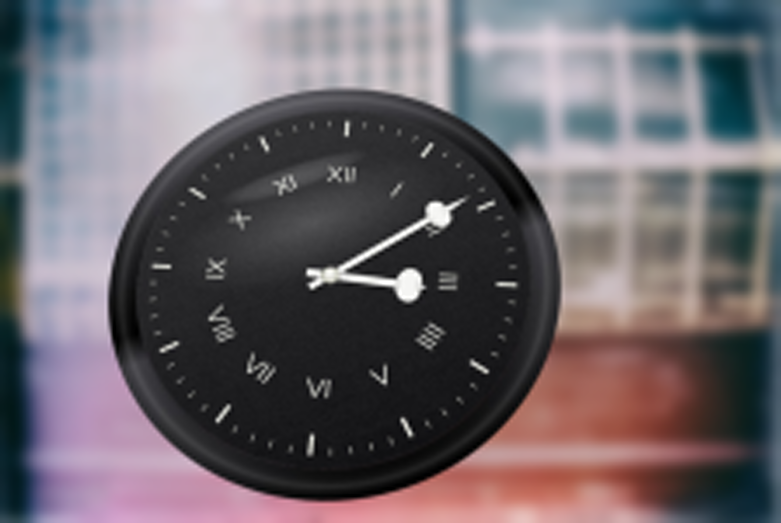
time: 3:09
